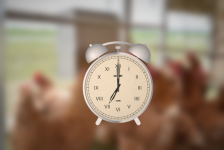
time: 7:00
